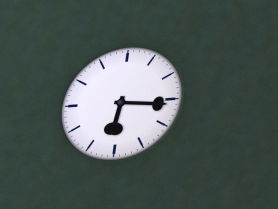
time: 6:16
